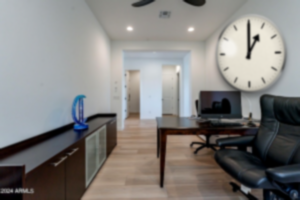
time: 1:00
